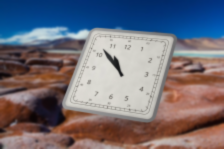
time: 10:52
